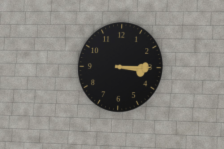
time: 3:15
